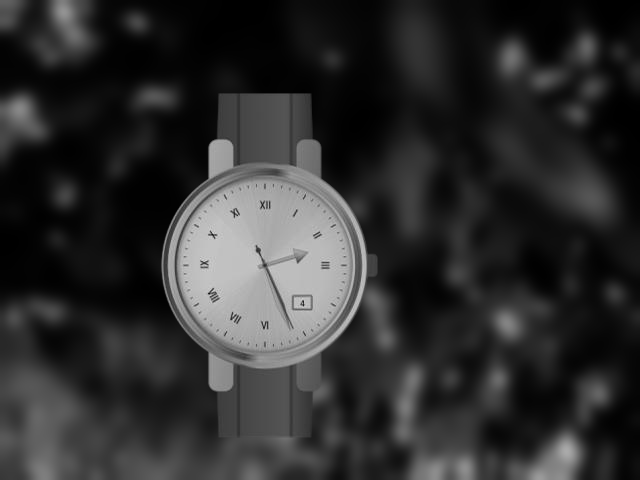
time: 2:26:26
